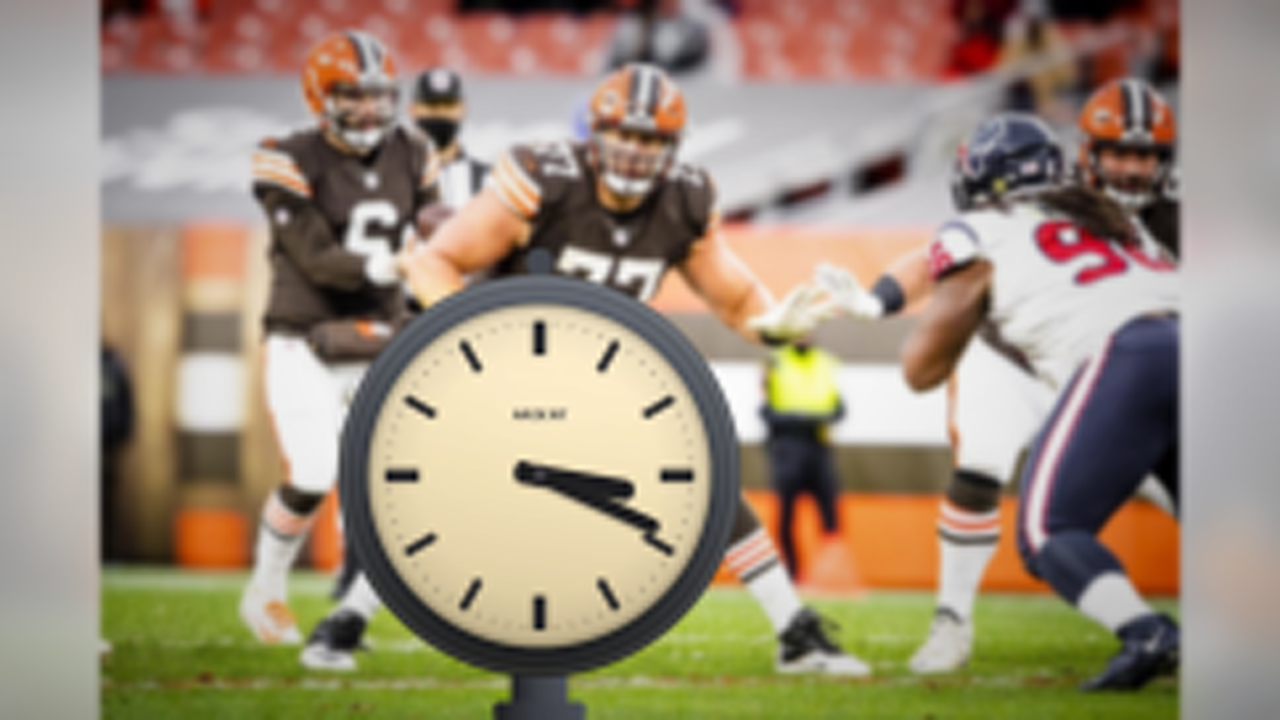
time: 3:19
